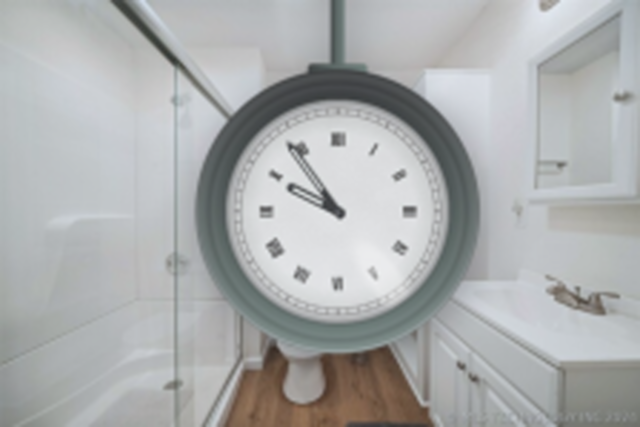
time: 9:54
